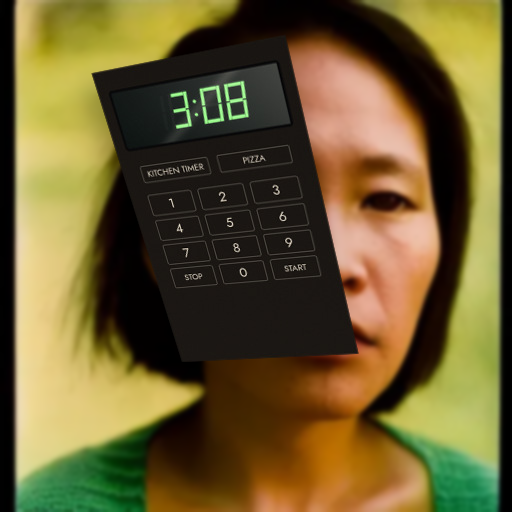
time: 3:08
